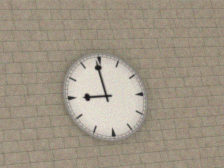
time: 8:59
